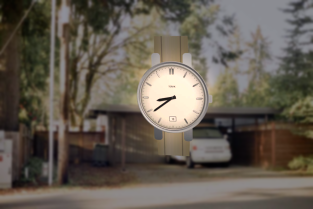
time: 8:39
